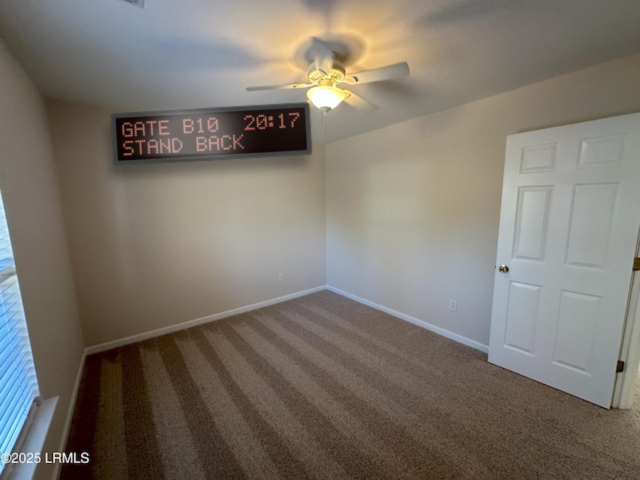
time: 20:17
